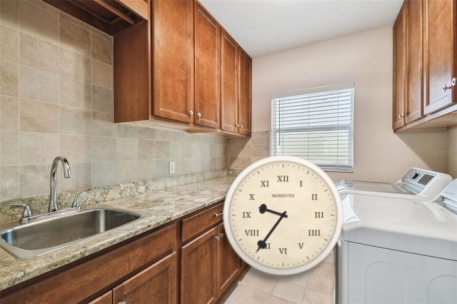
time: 9:36
